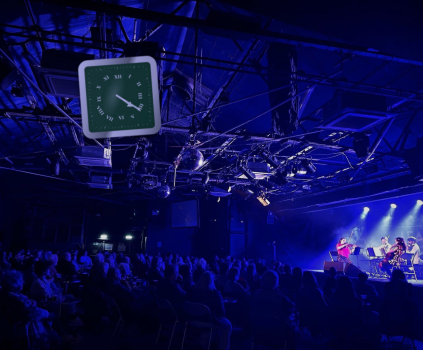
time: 4:21
